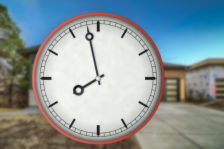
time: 7:58
